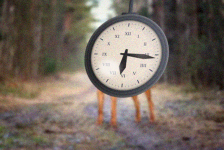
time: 6:16
